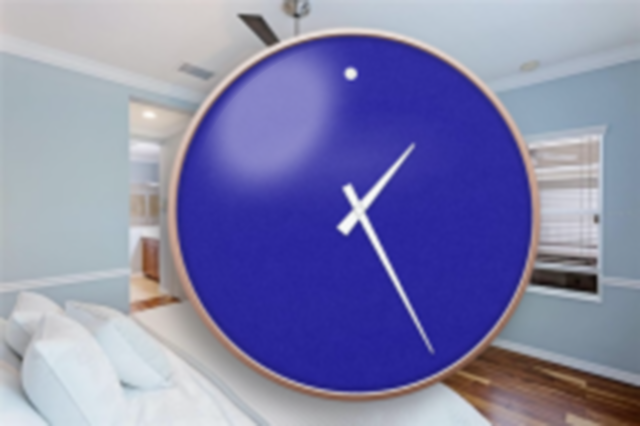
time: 1:26
